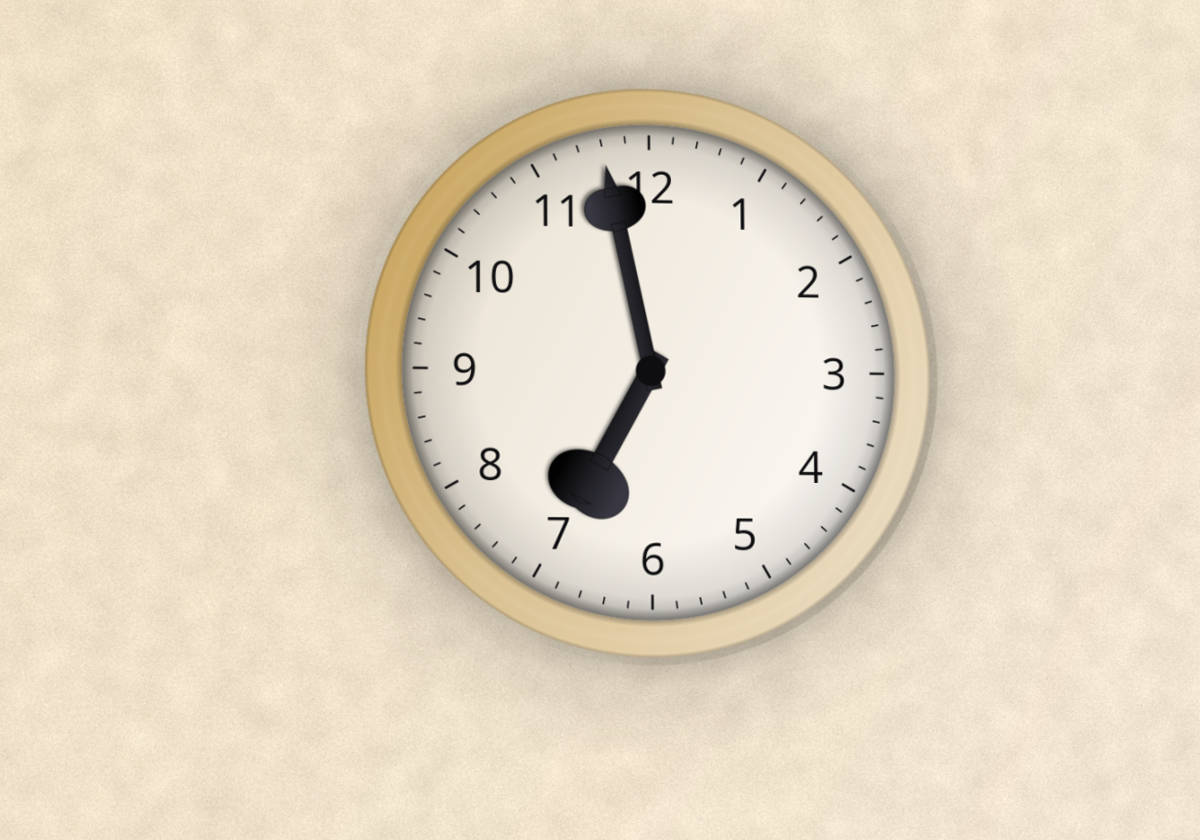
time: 6:58
